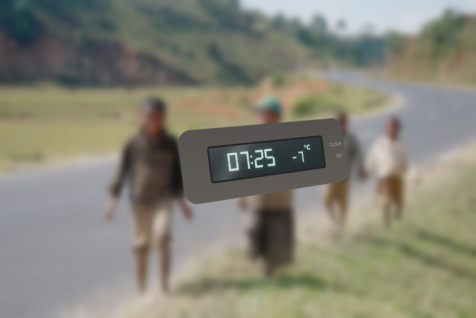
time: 7:25
